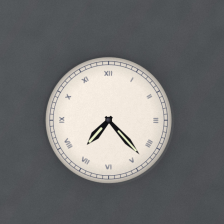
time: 7:23
